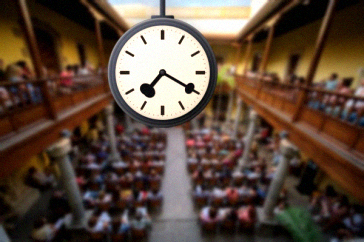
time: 7:20
